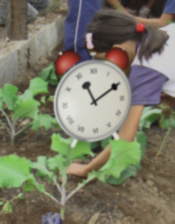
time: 11:10
